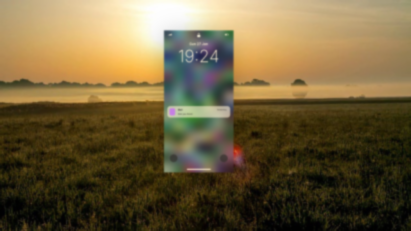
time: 19:24
